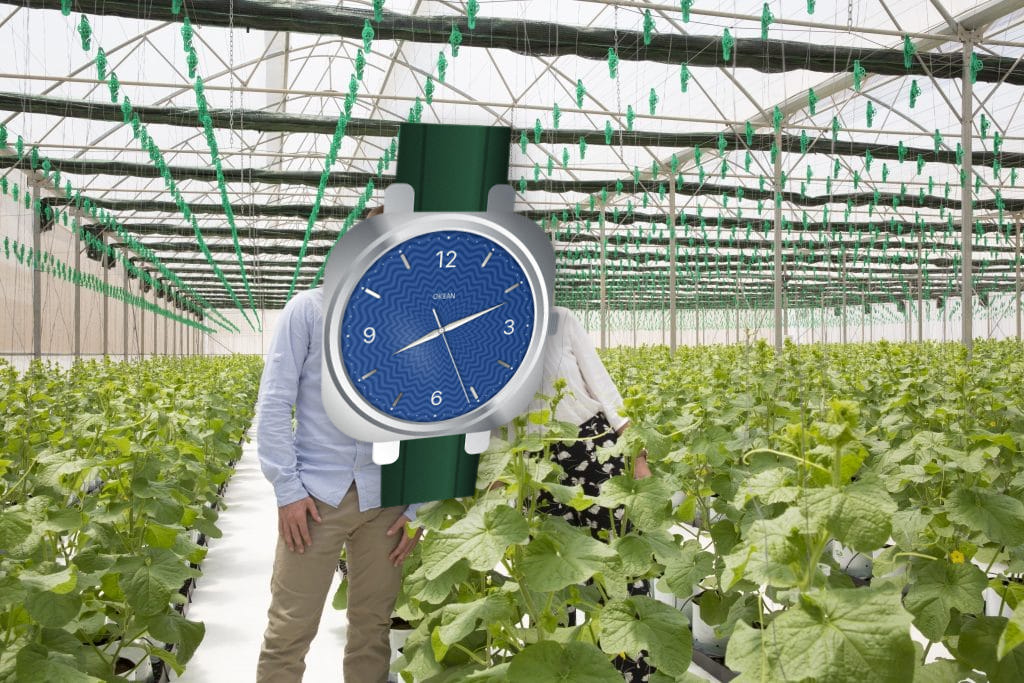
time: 8:11:26
